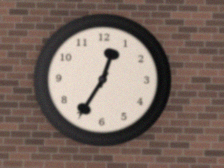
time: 12:35
